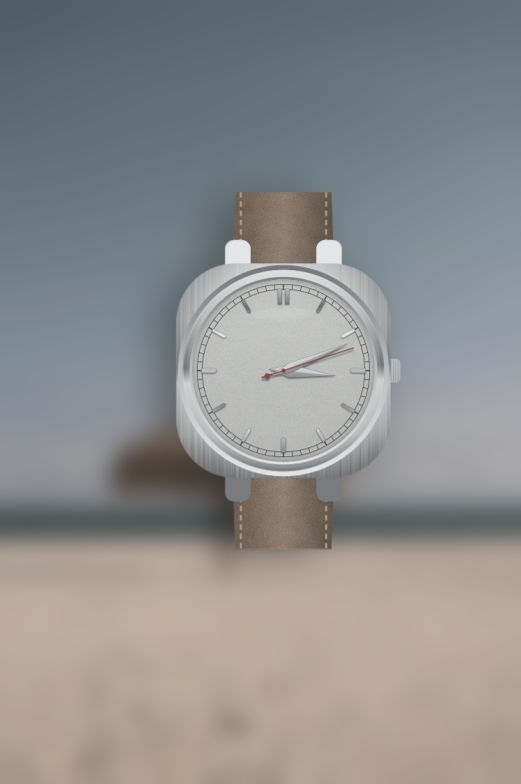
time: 3:11:12
